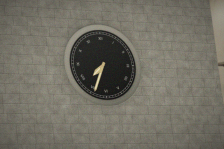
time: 7:34
